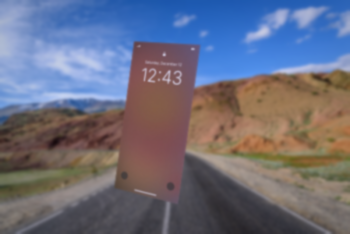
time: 12:43
